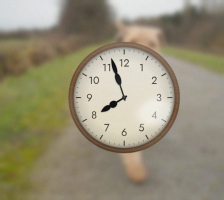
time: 7:57
